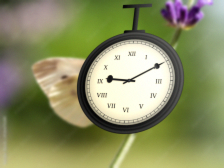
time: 9:10
